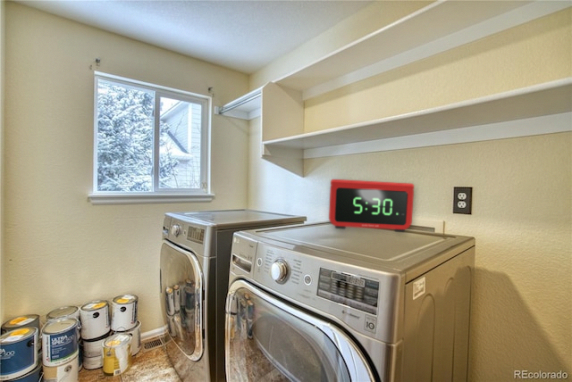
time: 5:30
